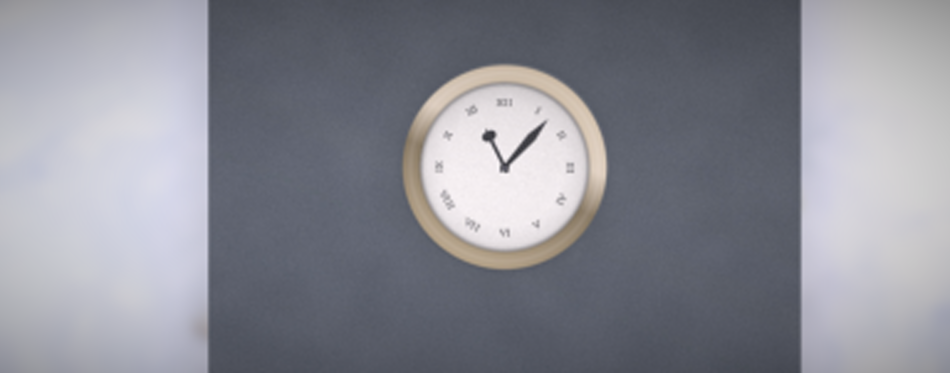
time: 11:07
